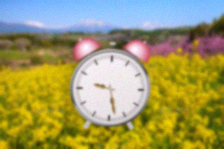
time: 9:28
